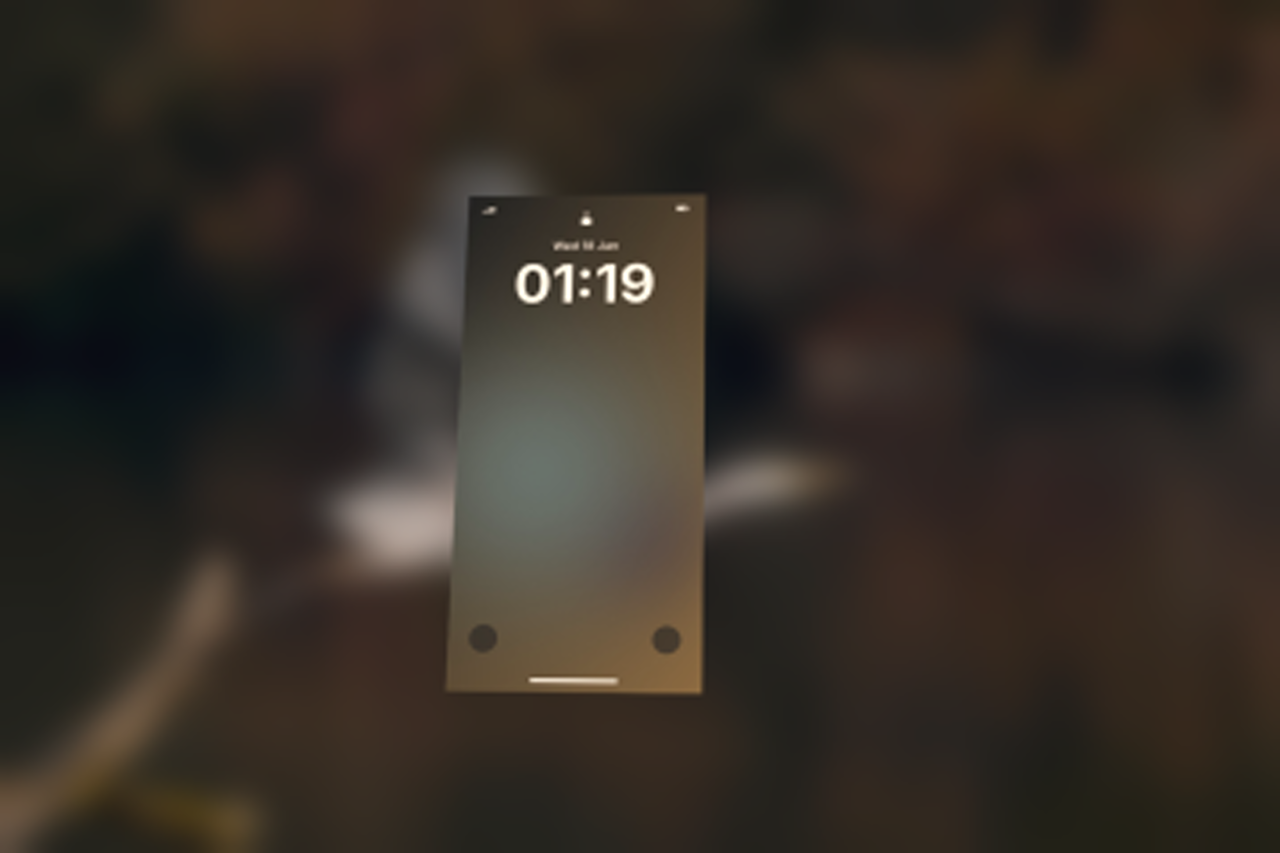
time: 1:19
